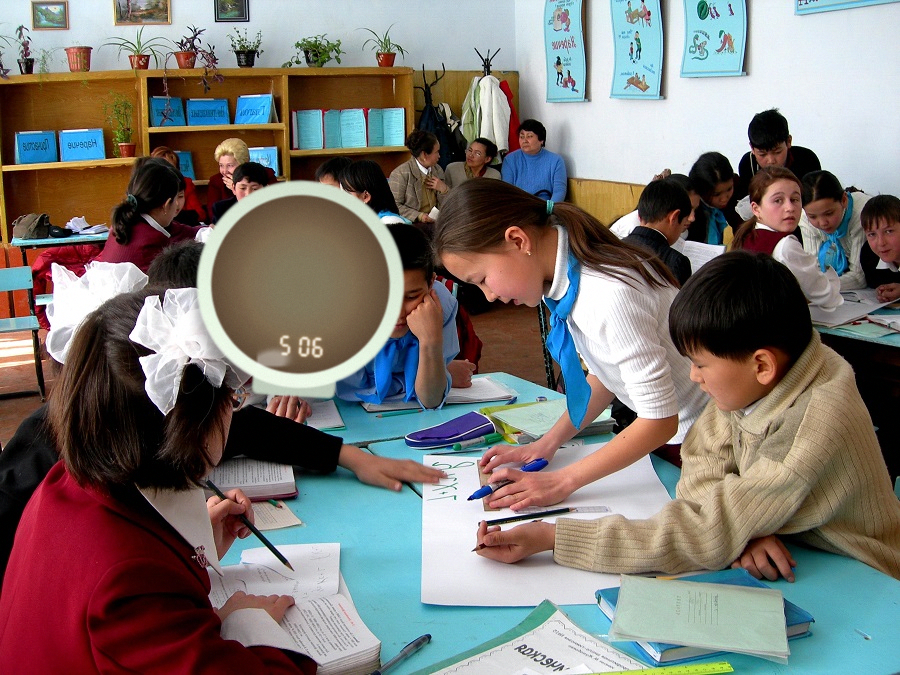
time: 5:06
